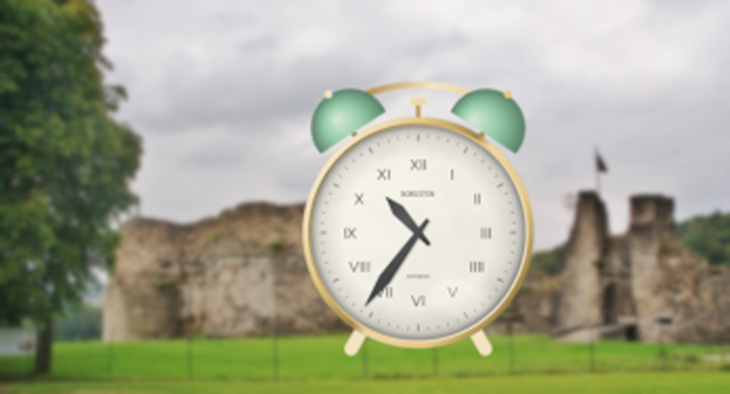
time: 10:36
